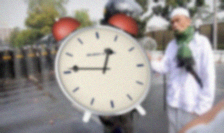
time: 12:46
